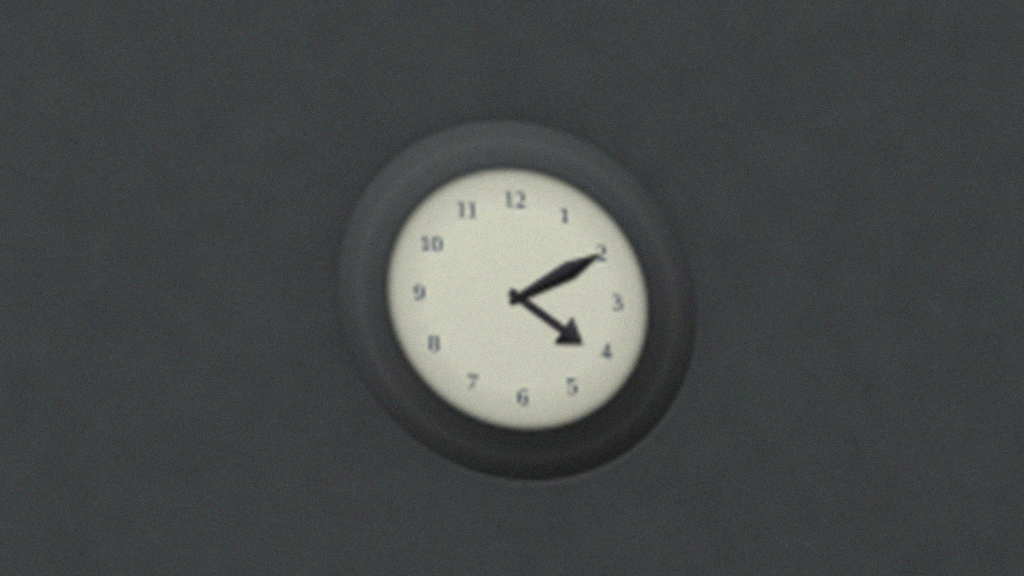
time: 4:10
